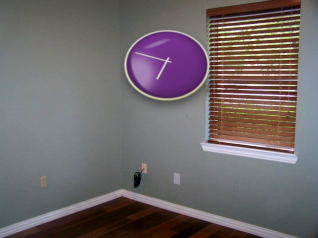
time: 6:48
